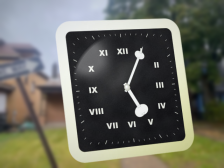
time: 5:05
